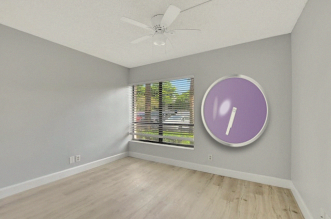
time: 6:33
